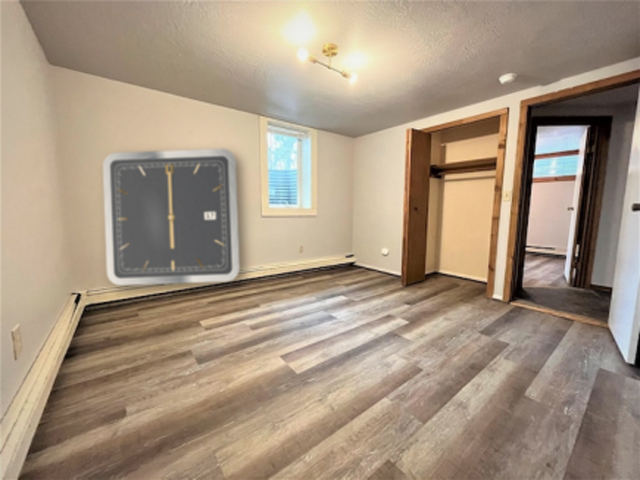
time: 6:00
